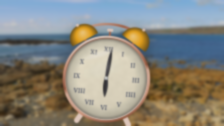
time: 6:01
